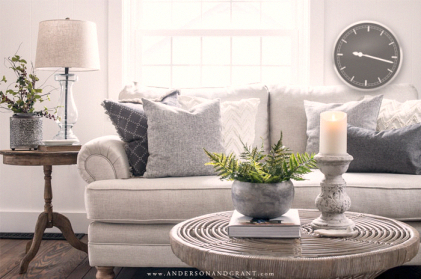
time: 9:17
